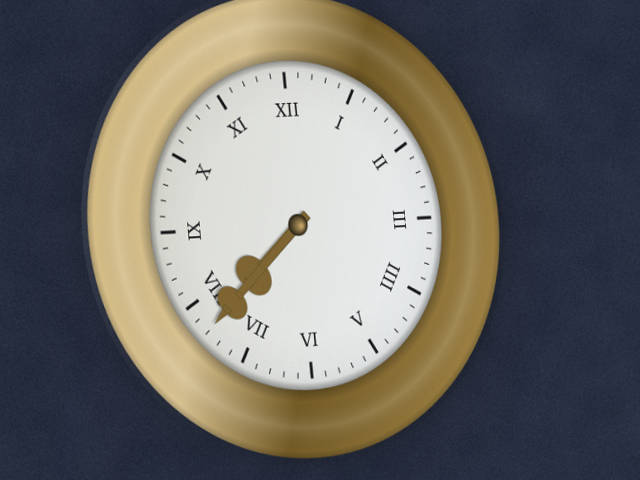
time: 7:38
